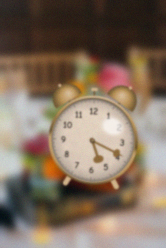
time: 5:19
